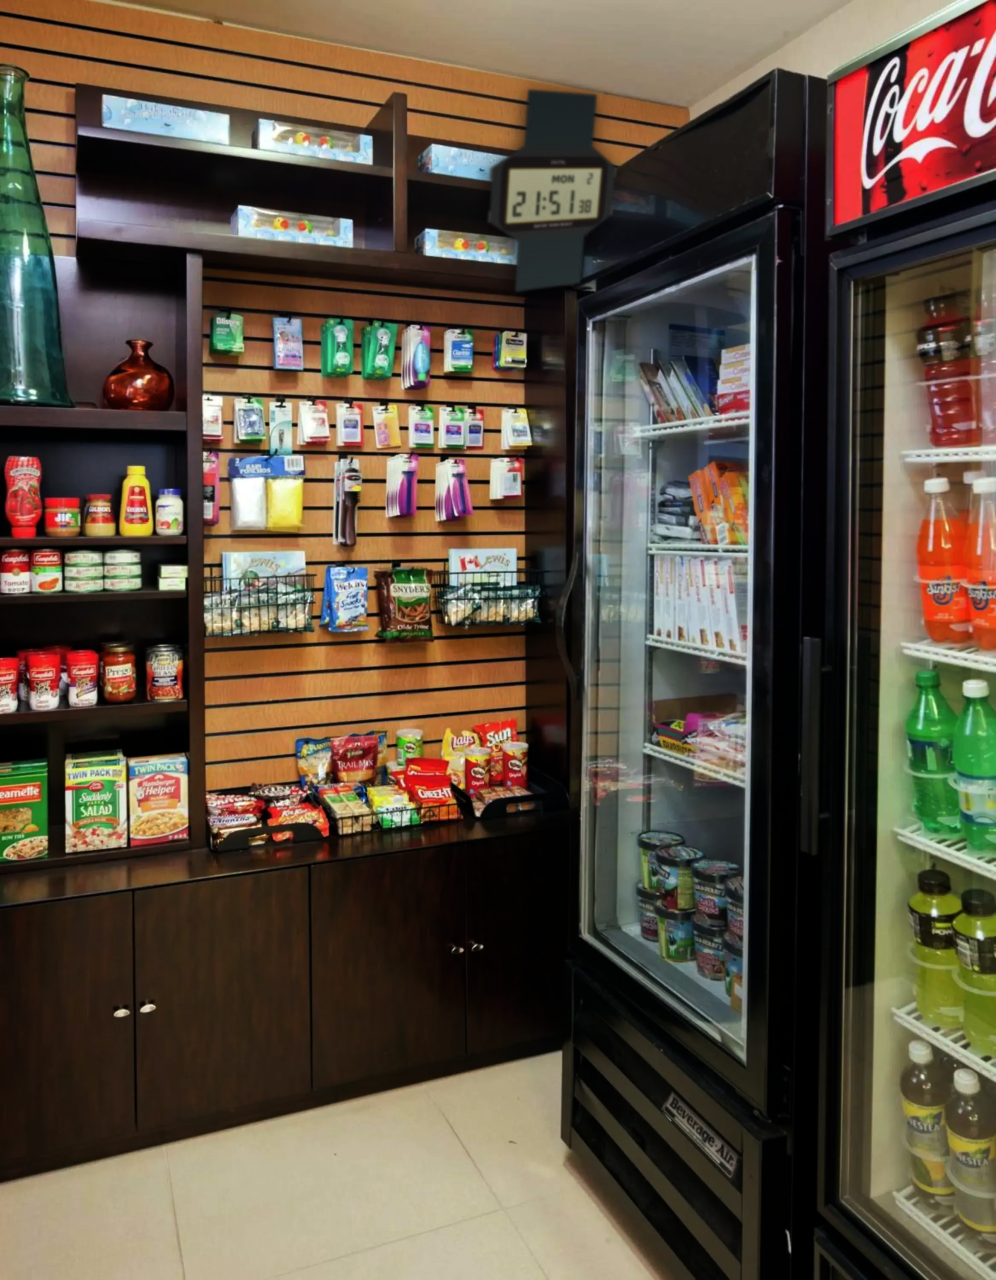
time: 21:51:38
